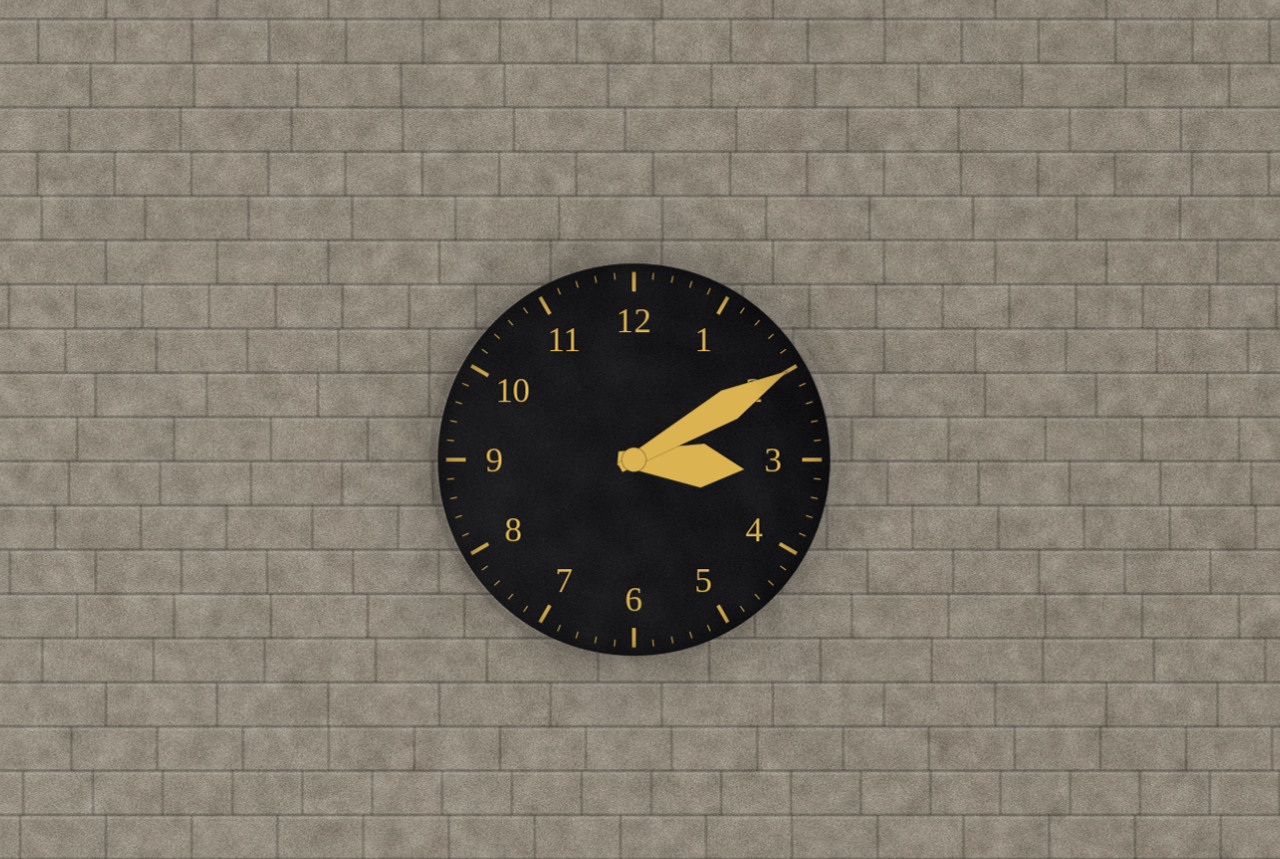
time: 3:10
